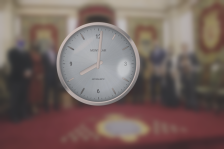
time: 8:01
